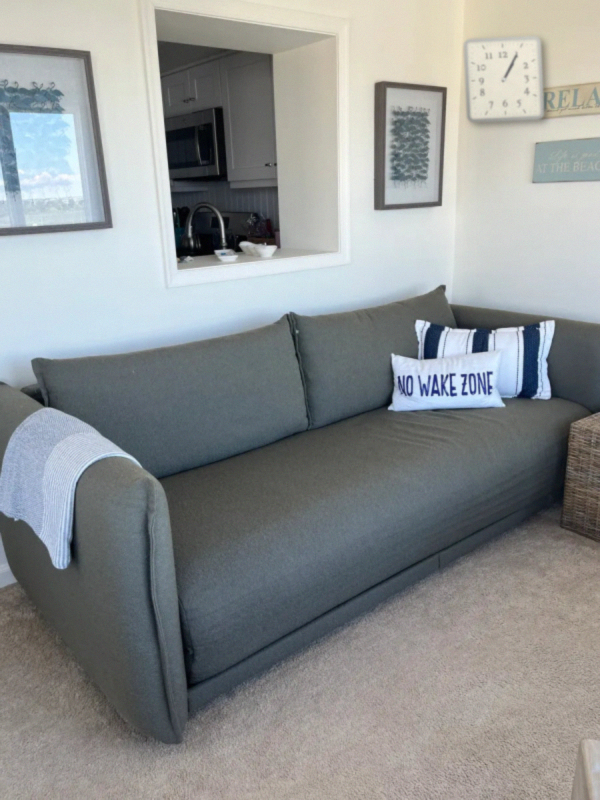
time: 1:05
